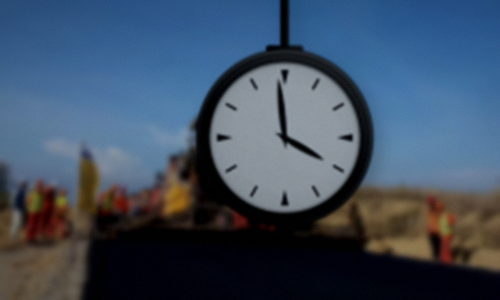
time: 3:59
